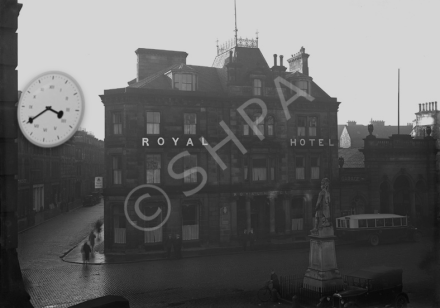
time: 3:39
